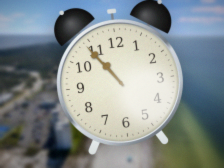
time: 10:54
